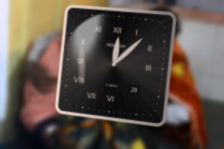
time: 12:07
